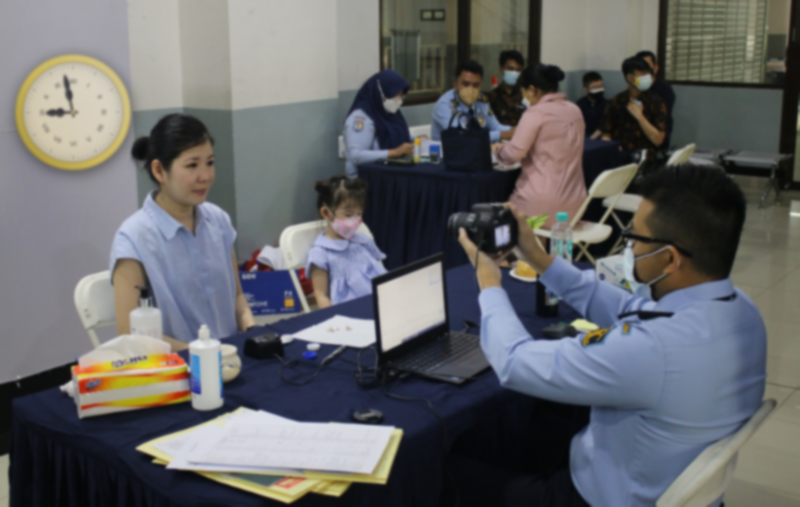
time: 8:58
